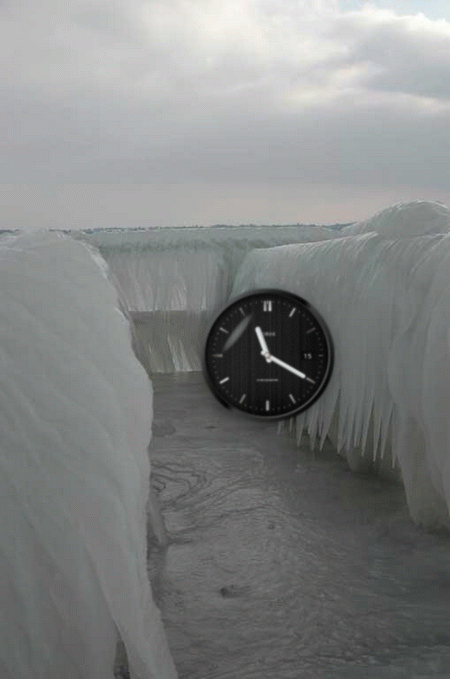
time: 11:20
